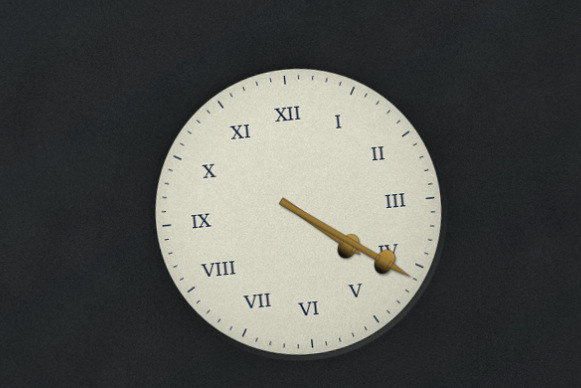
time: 4:21
